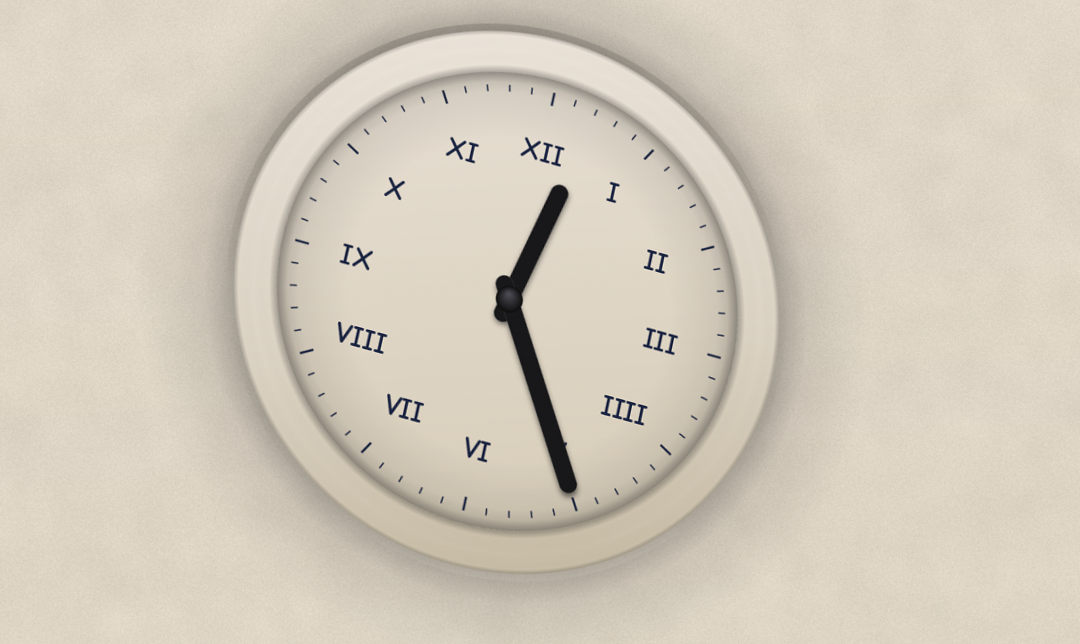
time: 12:25
